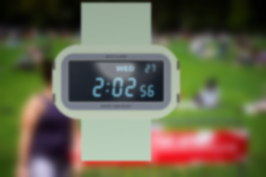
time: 2:02:56
